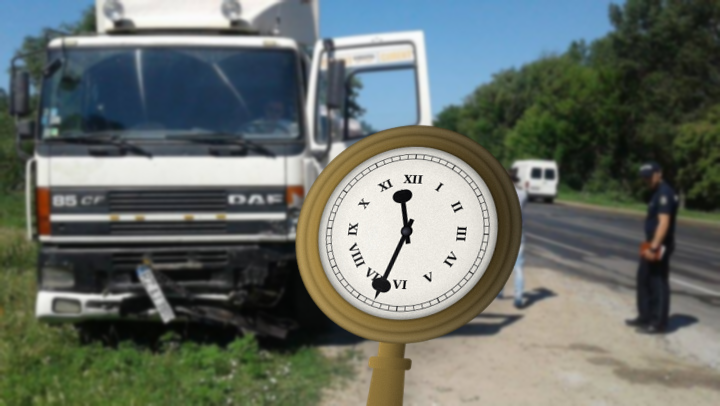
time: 11:33
